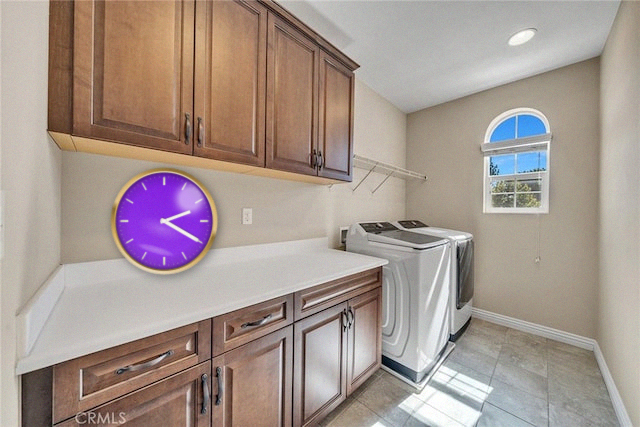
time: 2:20
